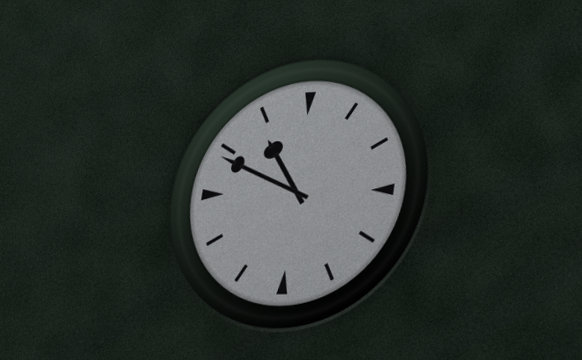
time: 10:49
